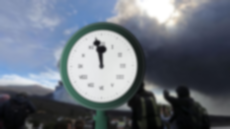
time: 11:58
